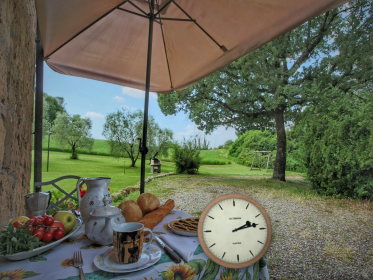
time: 2:13
